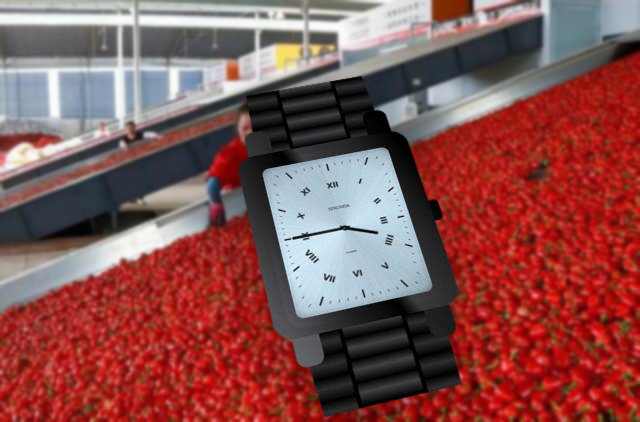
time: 3:45
